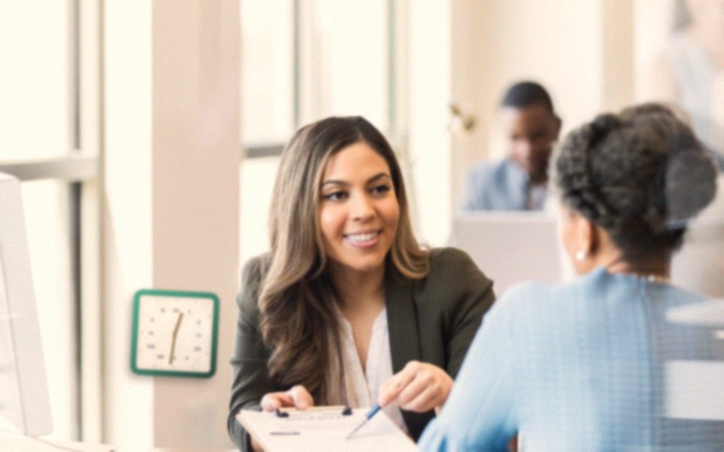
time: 12:31
